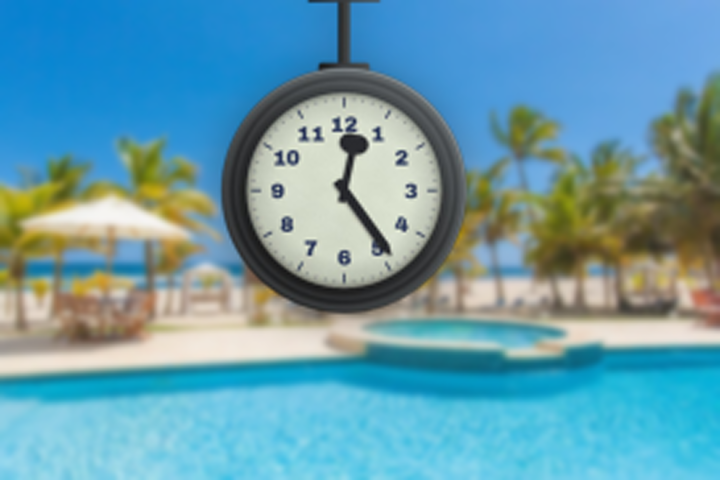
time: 12:24
